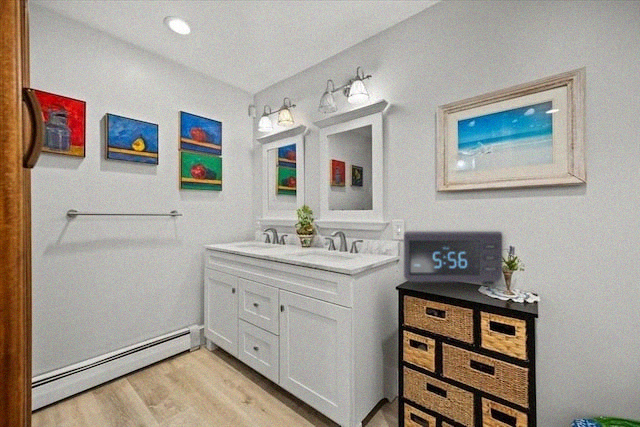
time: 5:56
